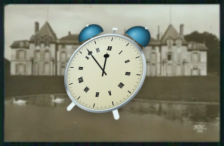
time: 11:52
